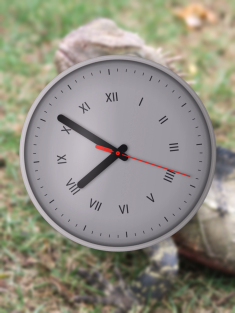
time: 7:51:19
